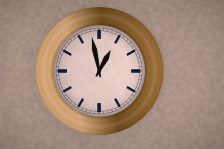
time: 12:58
